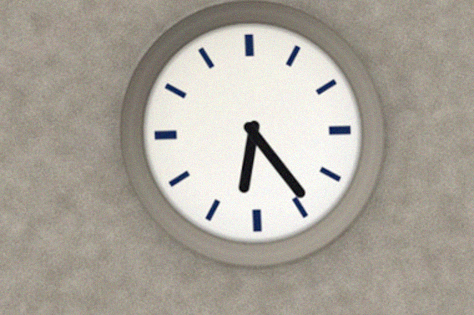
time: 6:24
